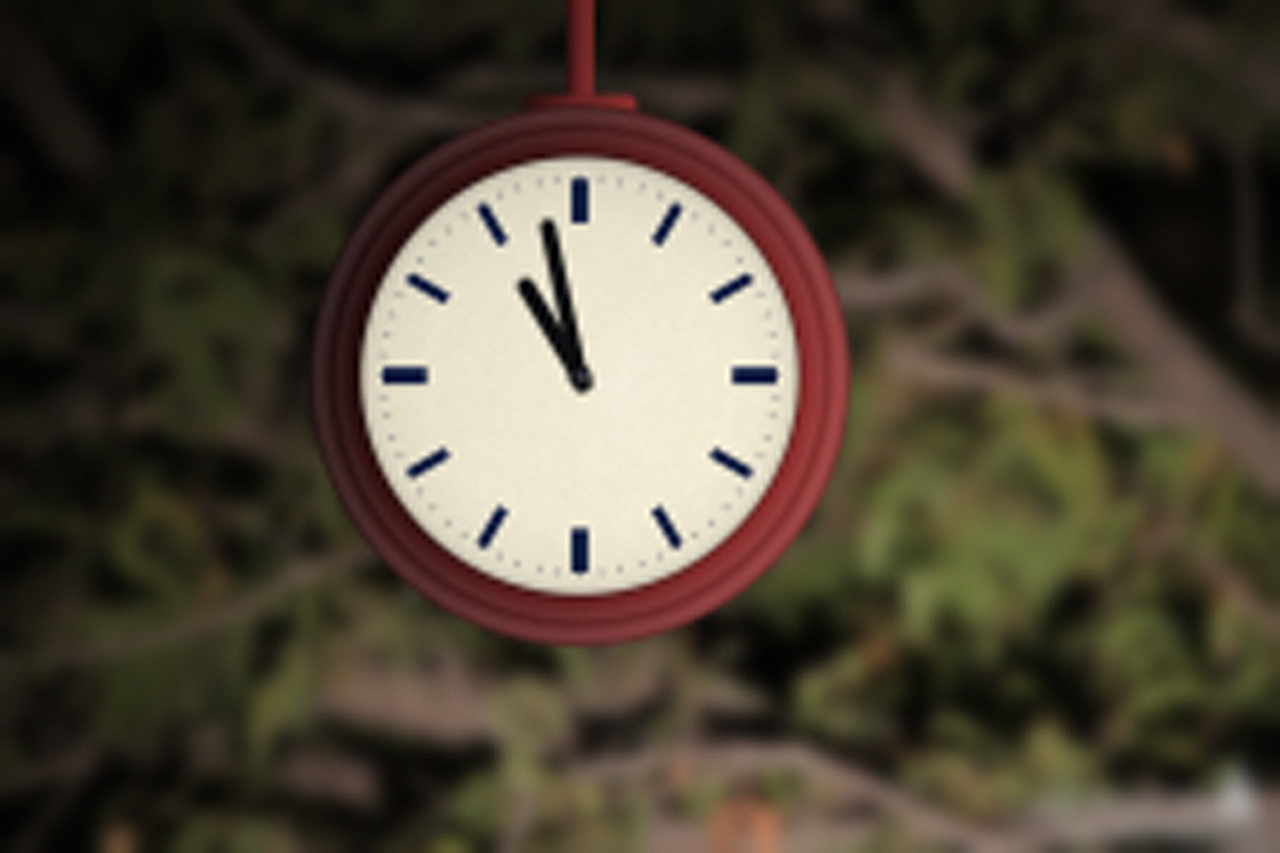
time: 10:58
